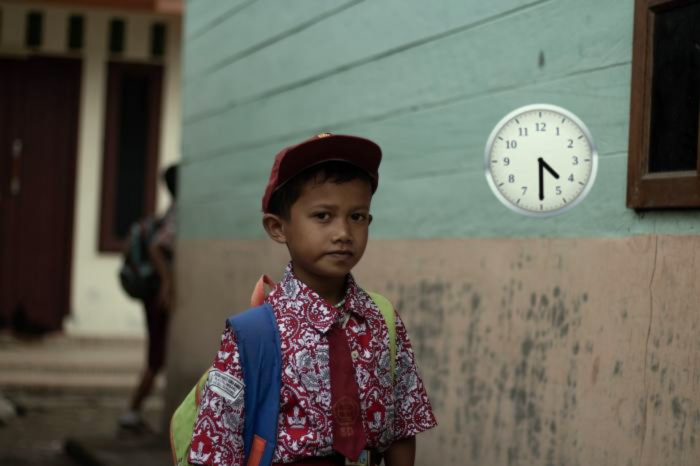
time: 4:30
